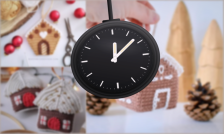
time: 12:08
